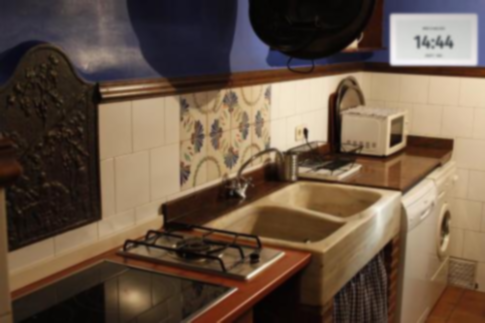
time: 14:44
